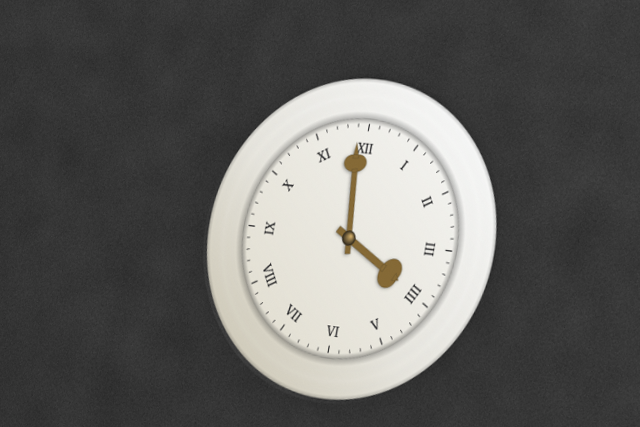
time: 3:59
